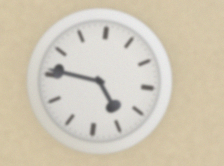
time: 4:46
